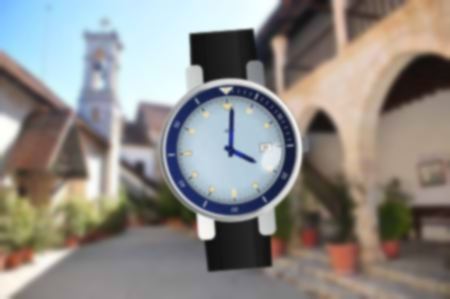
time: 4:01
